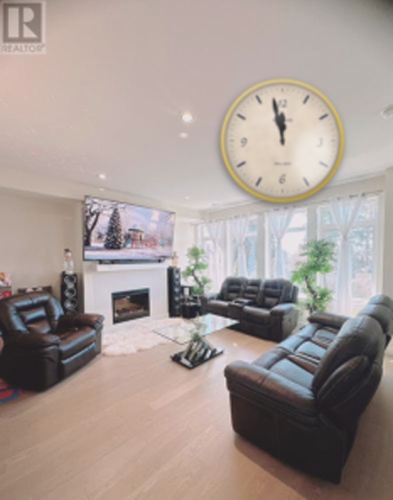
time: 11:58
